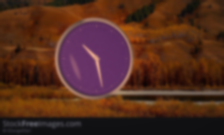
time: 10:28
